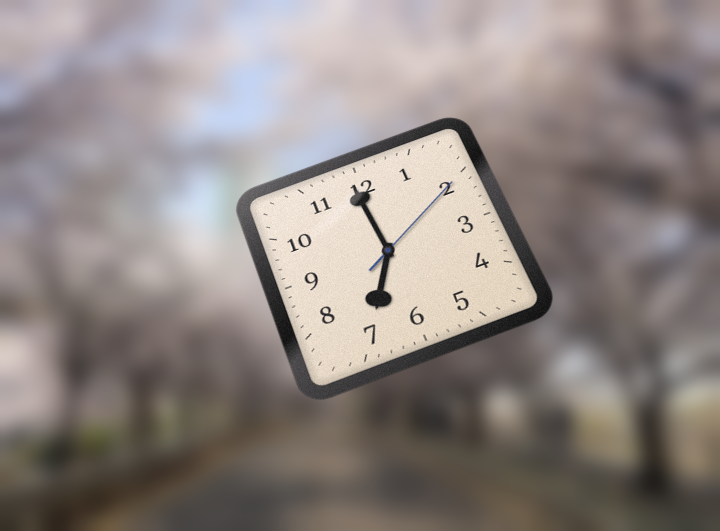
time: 6:59:10
